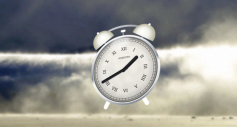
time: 1:41
